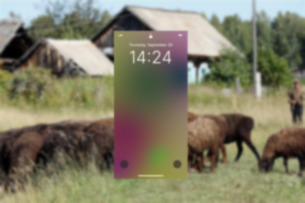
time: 14:24
